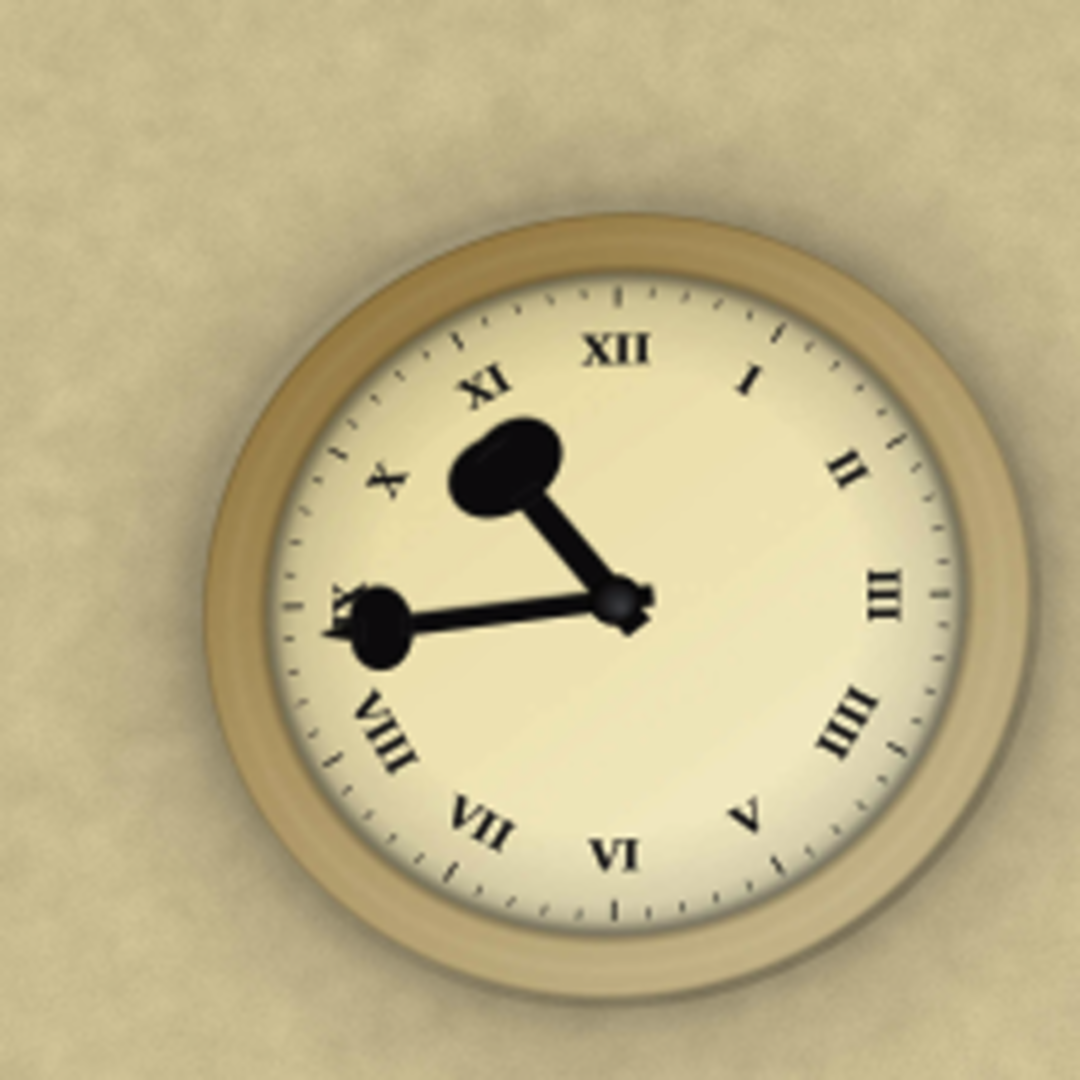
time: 10:44
